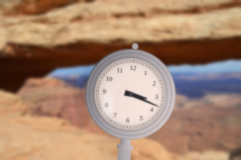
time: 3:18
